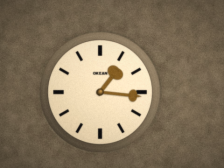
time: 1:16
